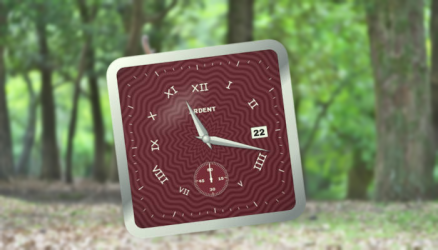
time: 11:18
